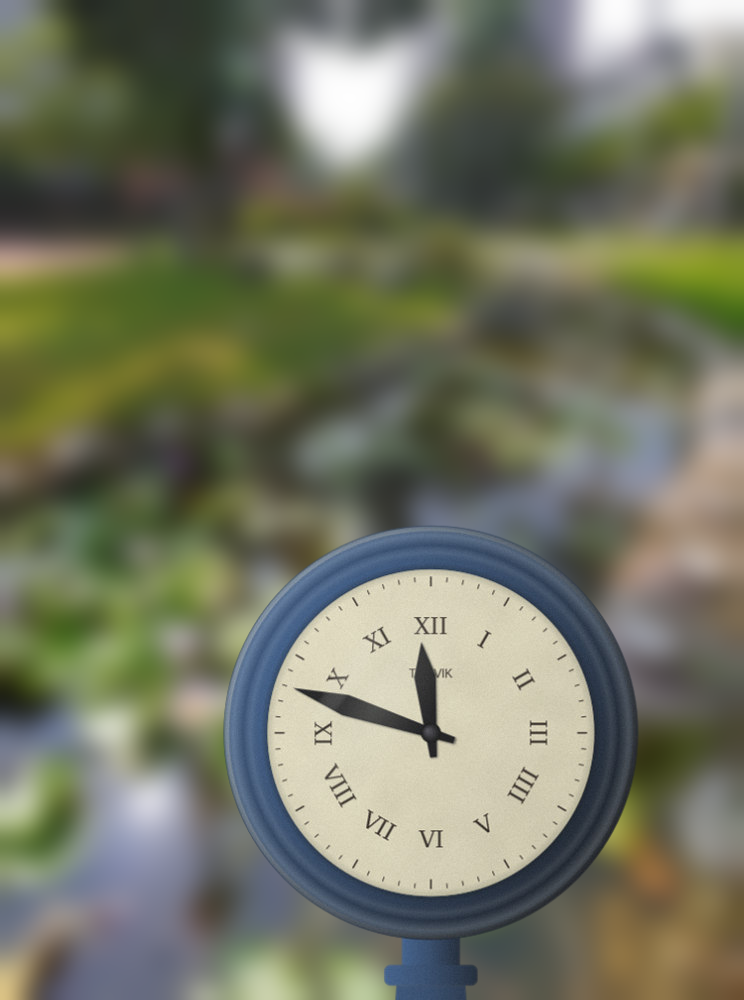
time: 11:48
